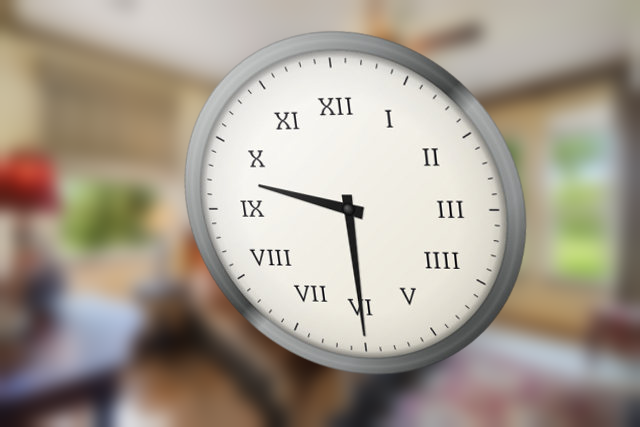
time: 9:30
